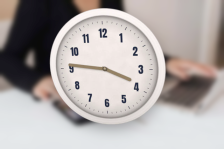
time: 3:46
